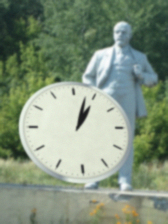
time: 1:03
